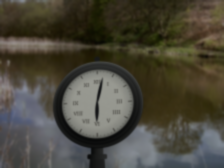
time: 6:02
